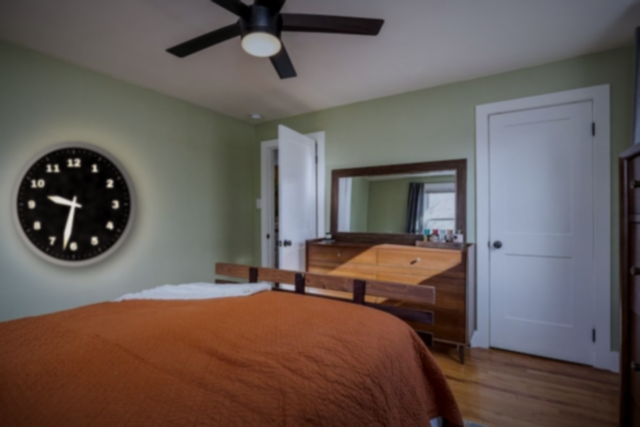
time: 9:32
